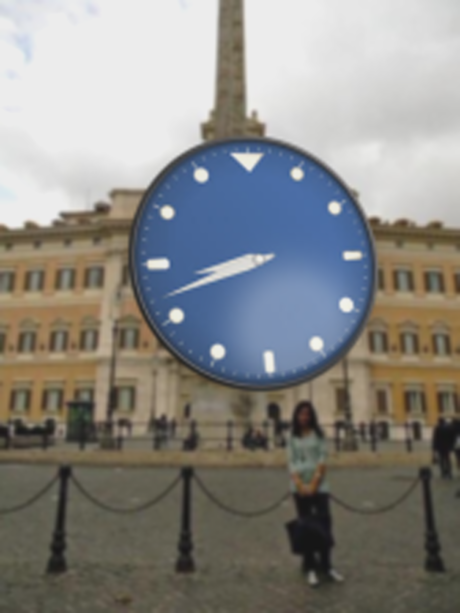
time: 8:42
